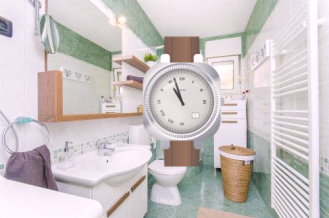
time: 10:57
